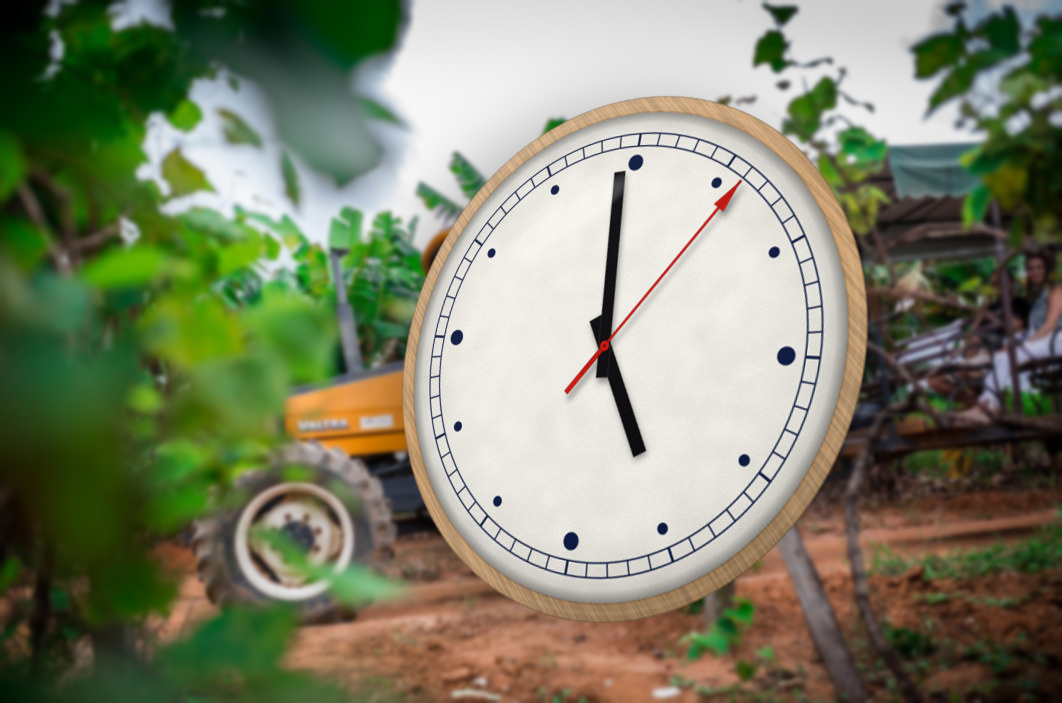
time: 4:59:06
